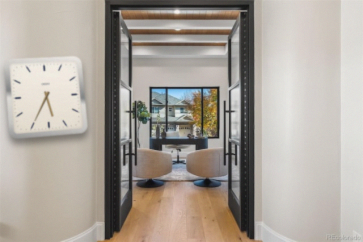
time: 5:35
